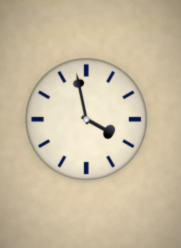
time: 3:58
